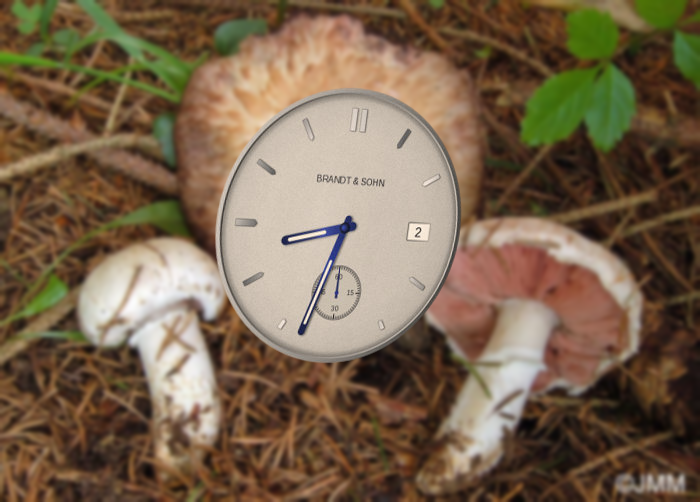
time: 8:33
